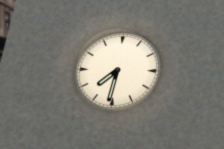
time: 7:31
